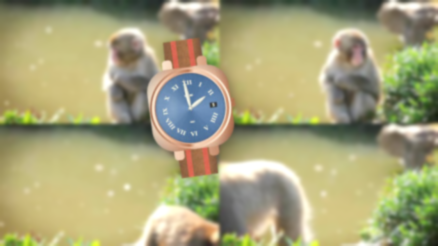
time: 1:59
